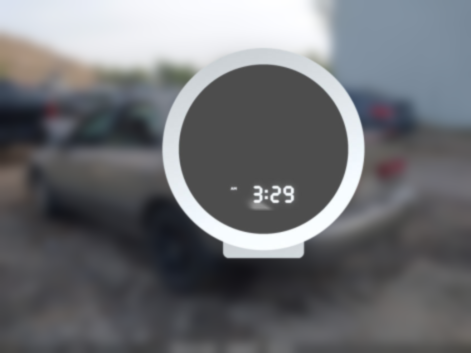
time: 3:29
